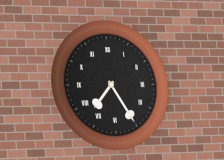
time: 7:25
